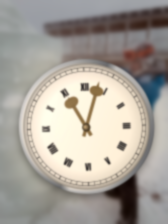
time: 11:03
